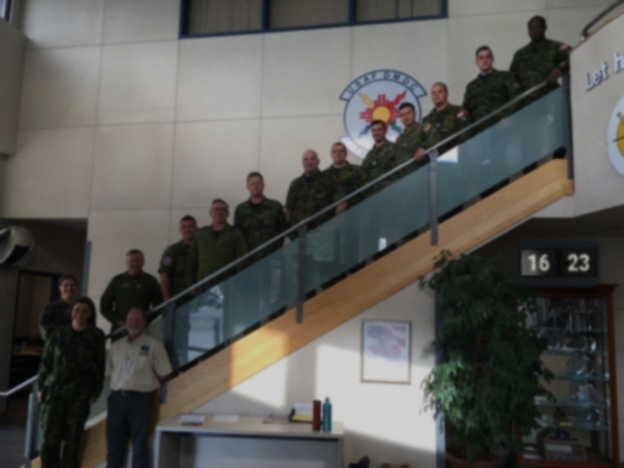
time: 16:23
